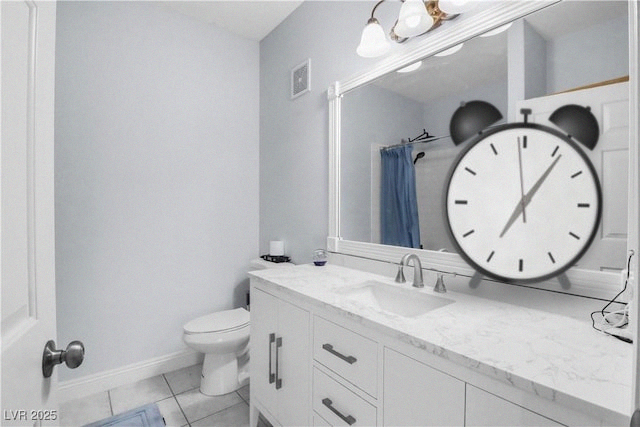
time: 7:05:59
